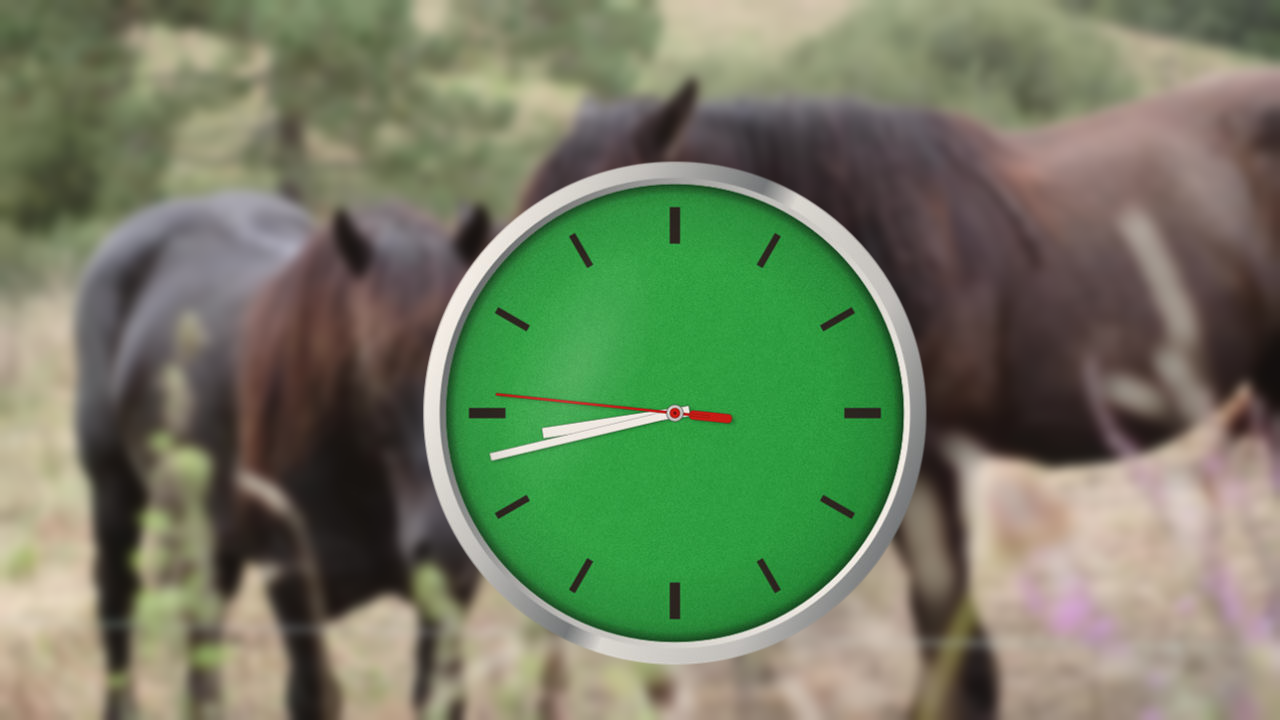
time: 8:42:46
